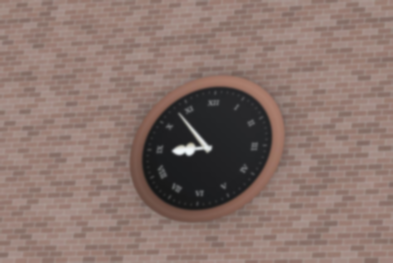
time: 8:53
